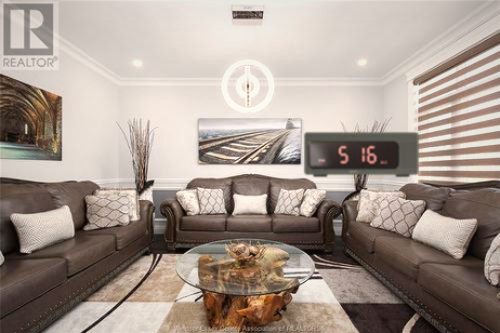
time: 5:16
